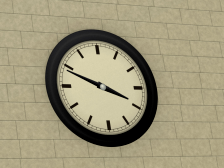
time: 3:49
